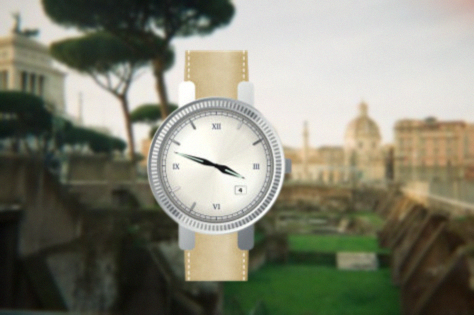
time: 3:48
